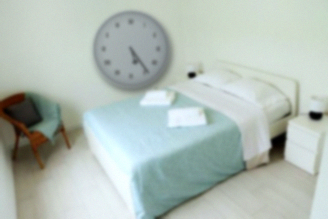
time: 5:24
